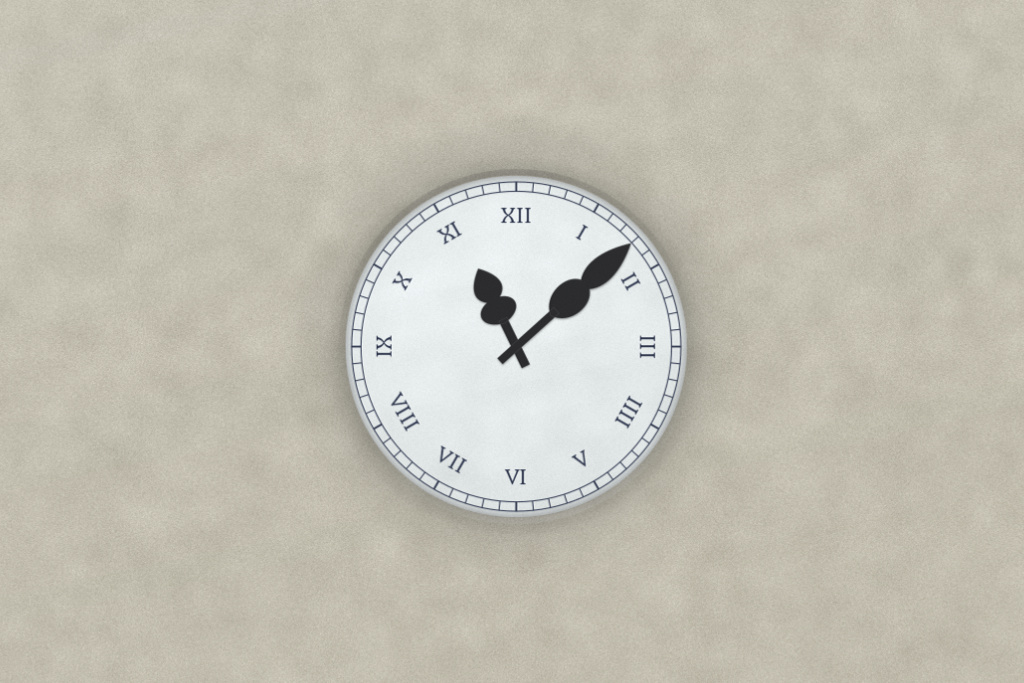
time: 11:08
